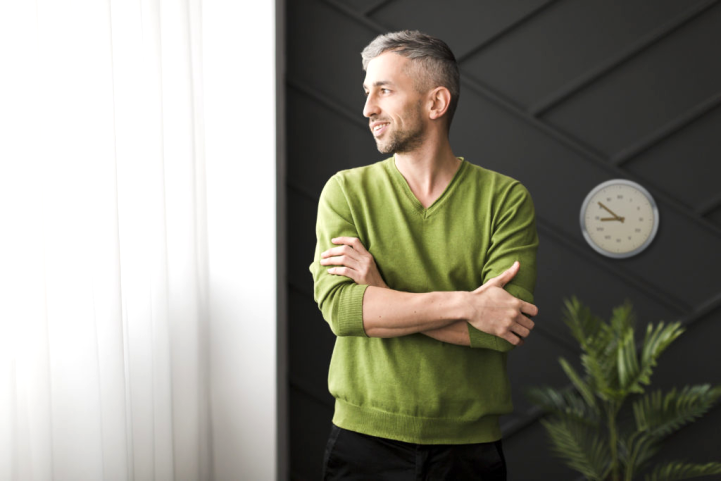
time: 8:51
